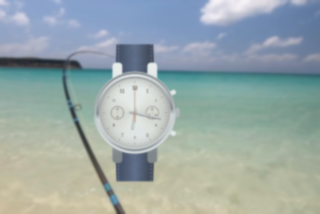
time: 6:17
